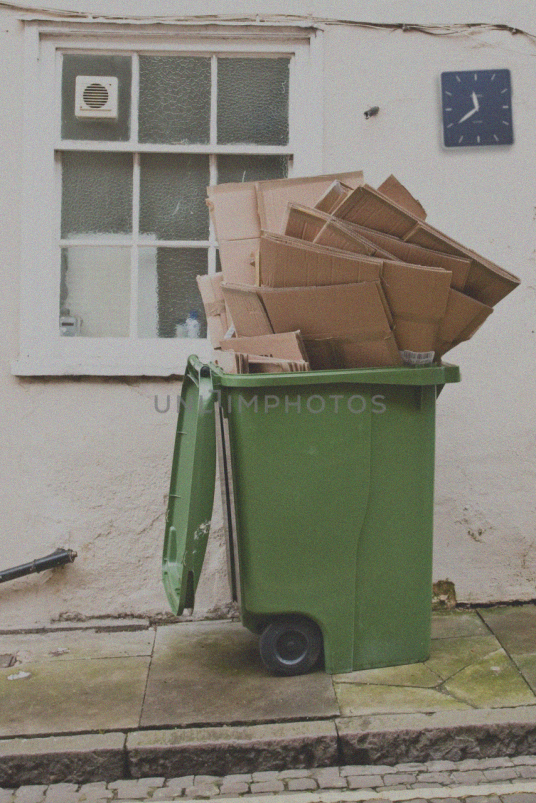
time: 11:39
